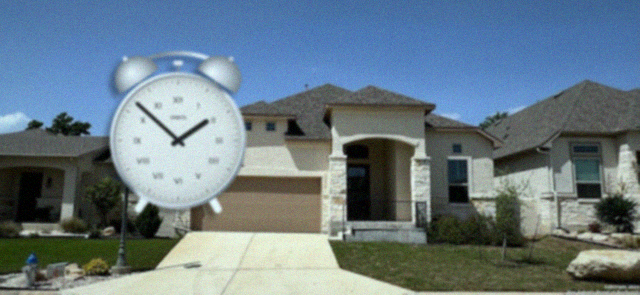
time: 1:52
